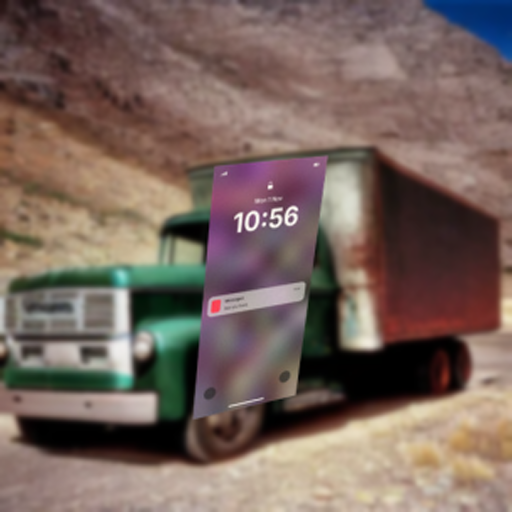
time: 10:56
